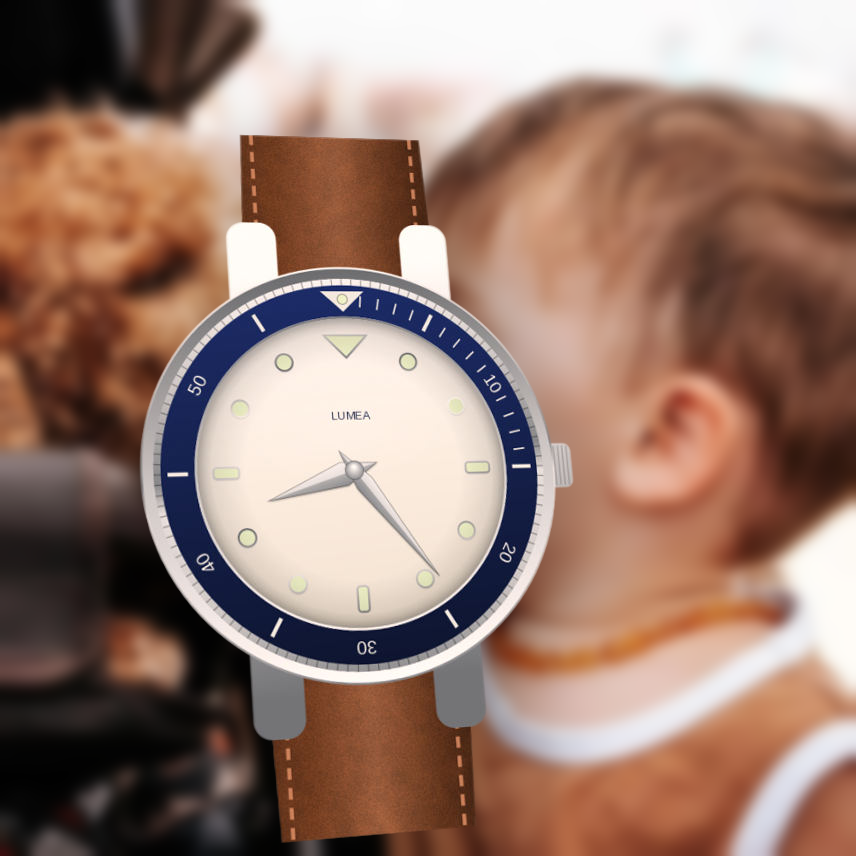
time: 8:24
